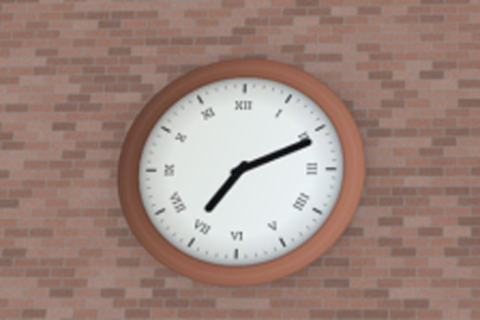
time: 7:11
